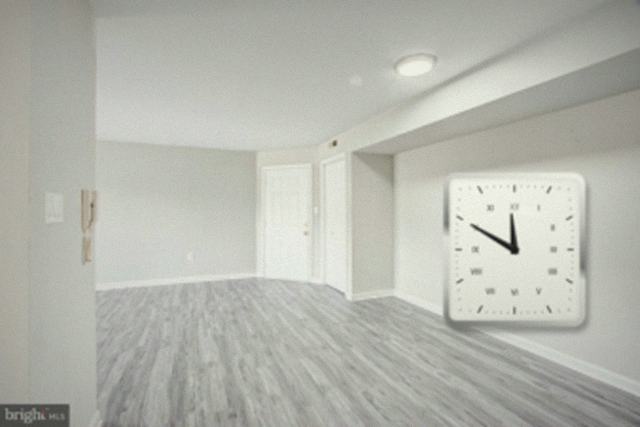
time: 11:50
